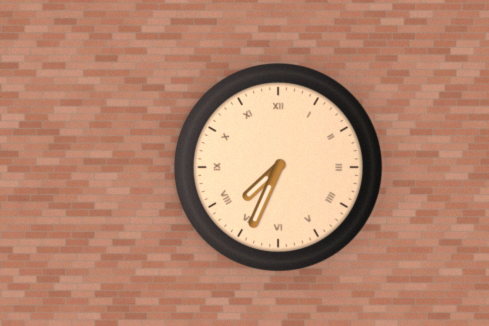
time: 7:34
